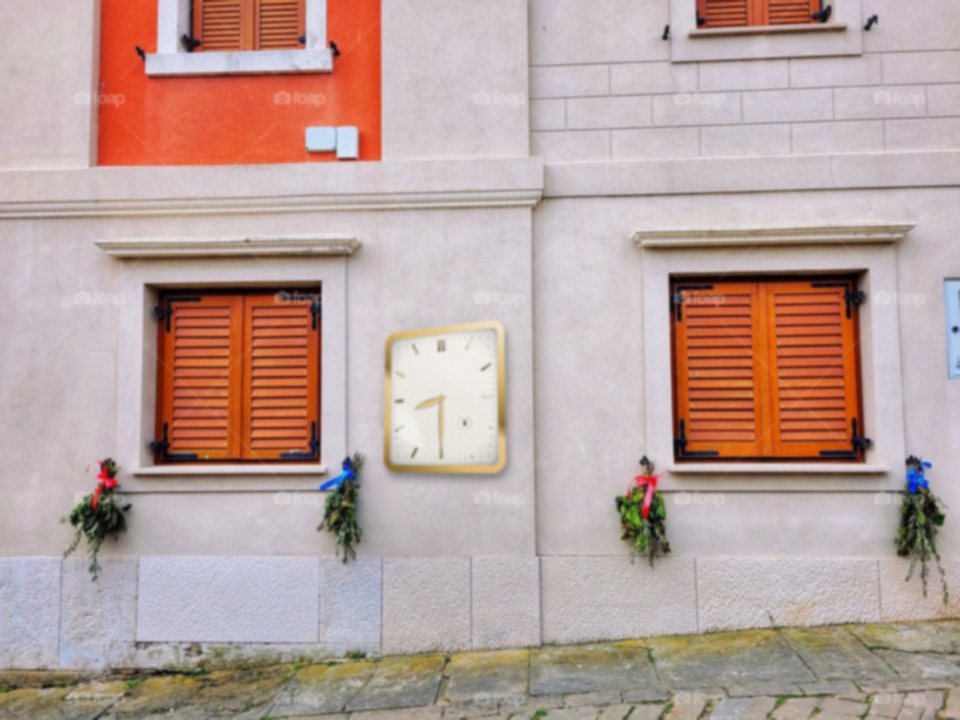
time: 8:30
